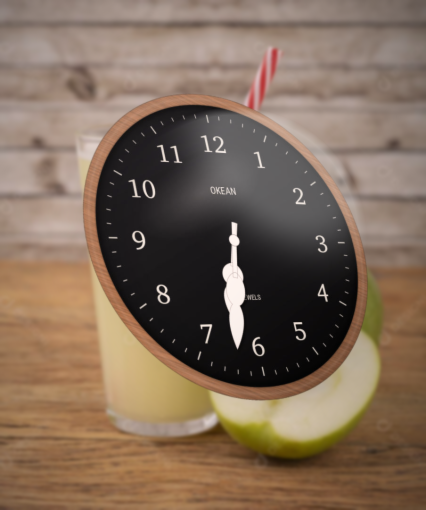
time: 6:32
